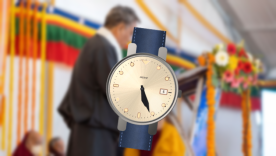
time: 5:26
